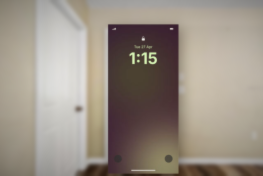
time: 1:15
